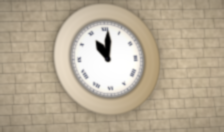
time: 11:01
